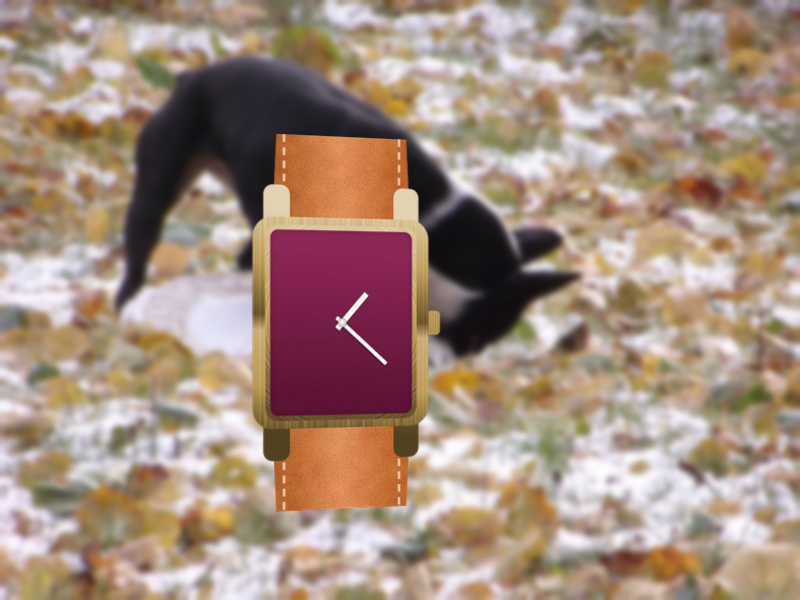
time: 1:22
